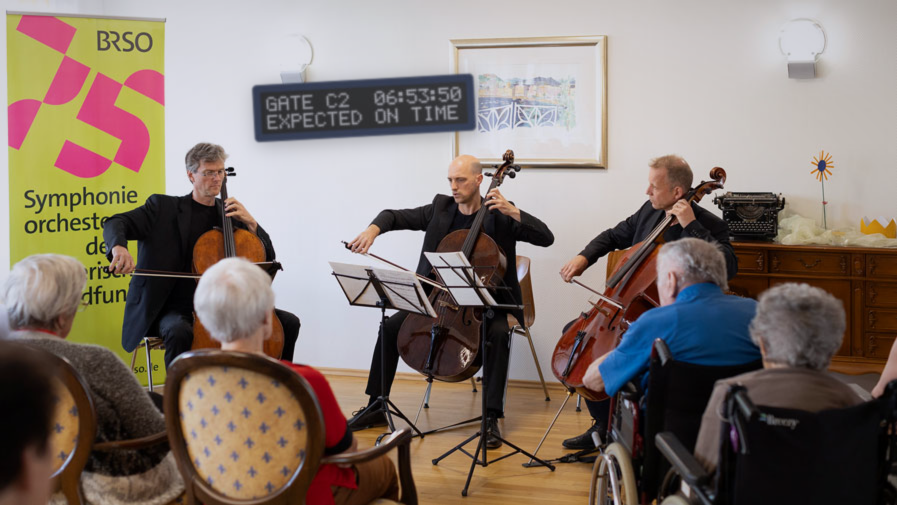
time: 6:53:50
